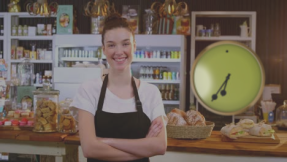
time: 6:36
